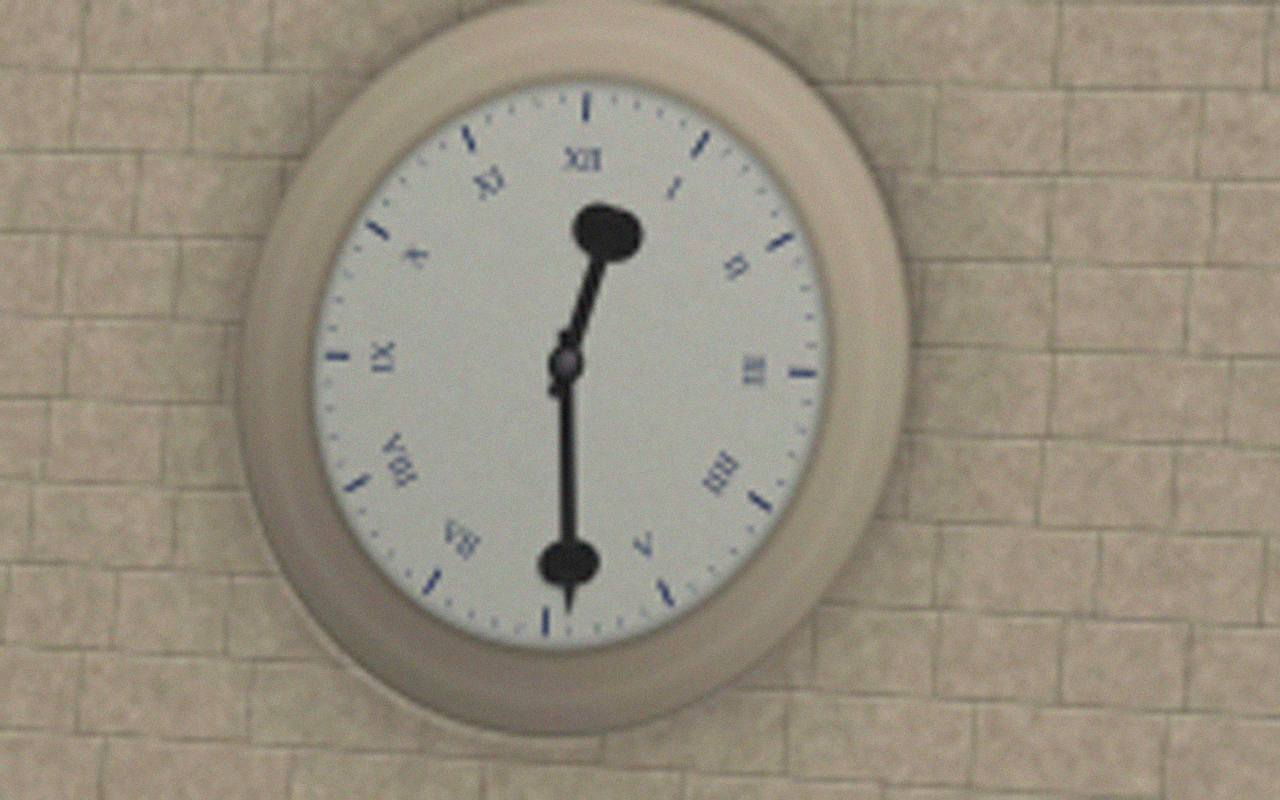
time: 12:29
